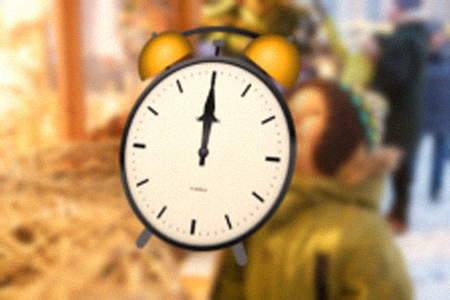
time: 12:00
